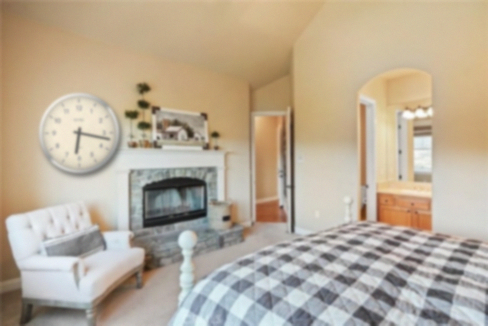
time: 6:17
